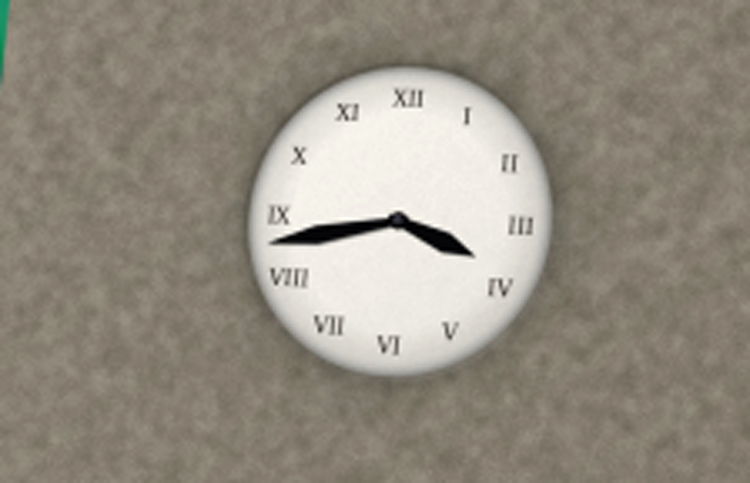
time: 3:43
